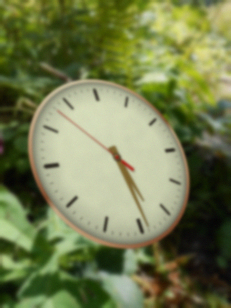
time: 5:28:53
